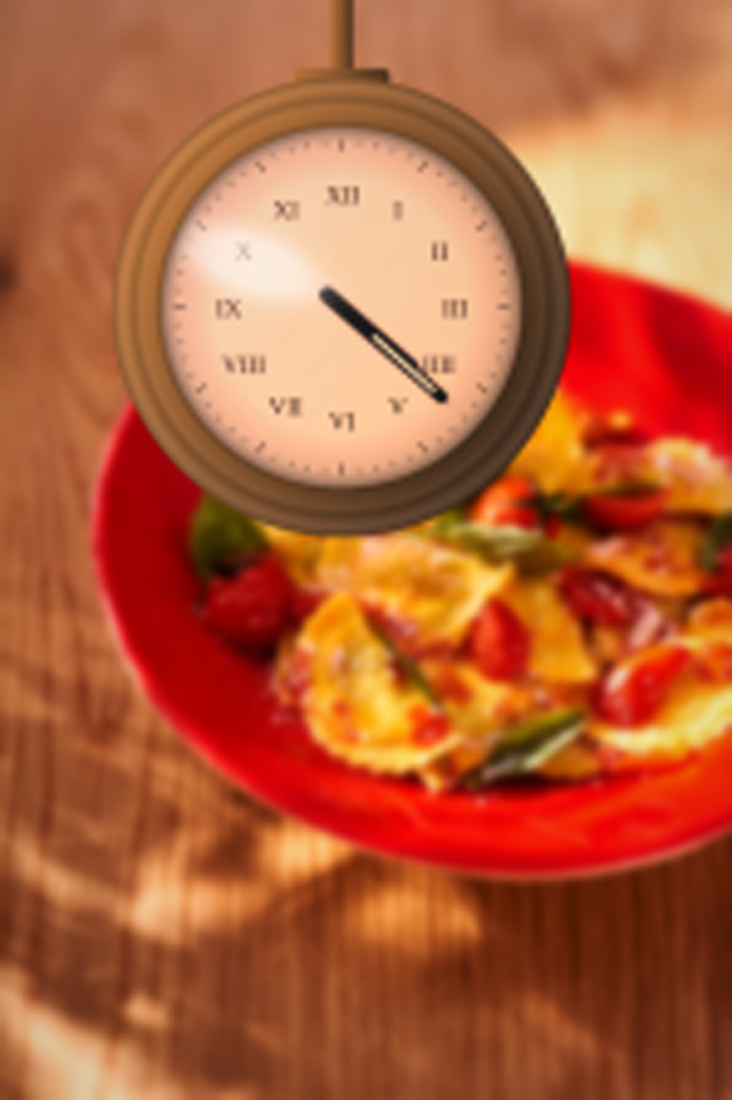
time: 4:22
